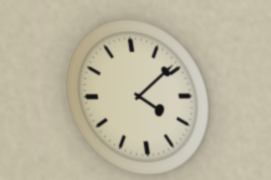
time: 4:09
